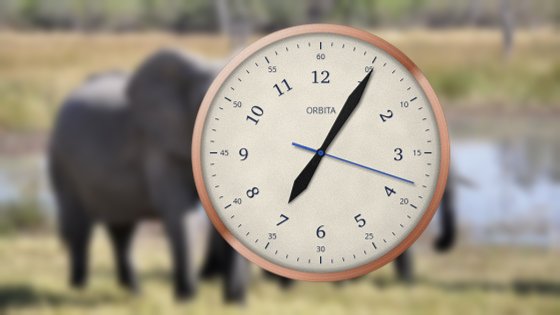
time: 7:05:18
